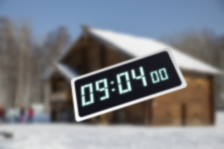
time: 9:04:00
